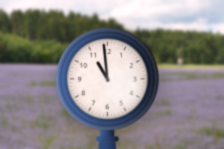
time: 10:59
